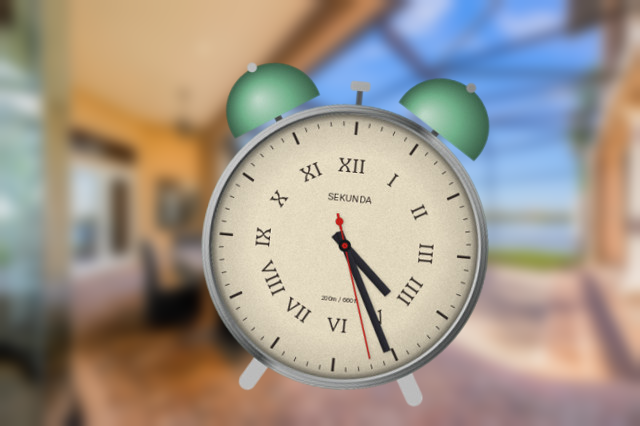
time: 4:25:27
